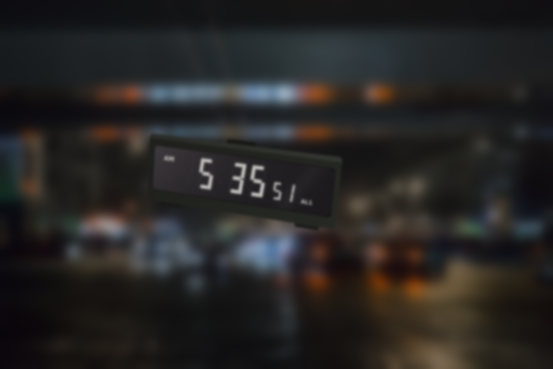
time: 5:35:51
